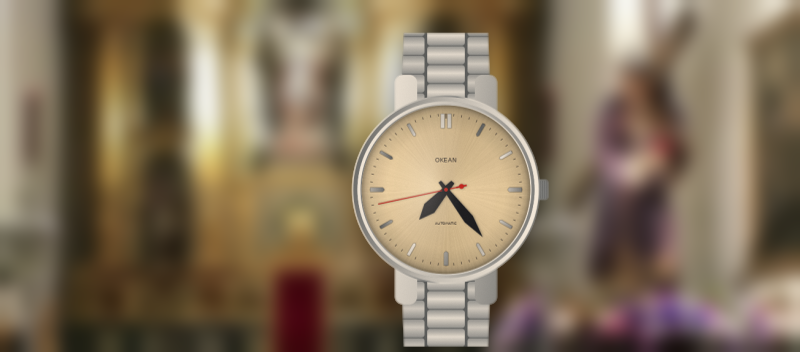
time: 7:23:43
